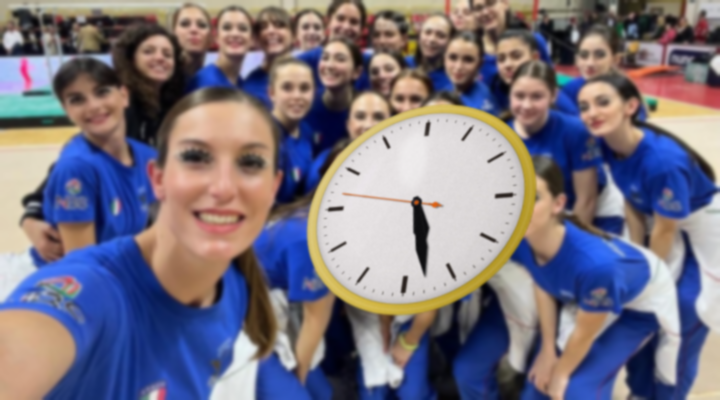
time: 5:27:47
